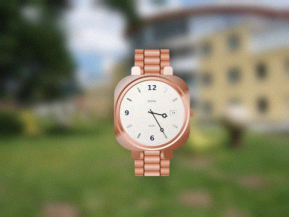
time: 3:25
